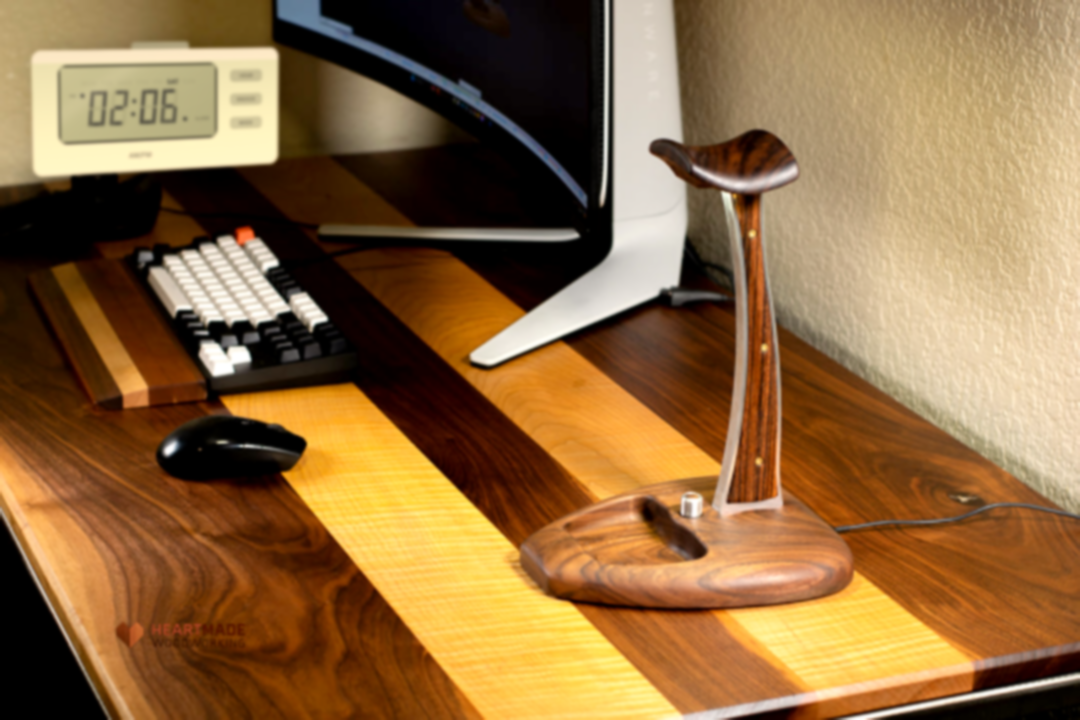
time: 2:06
